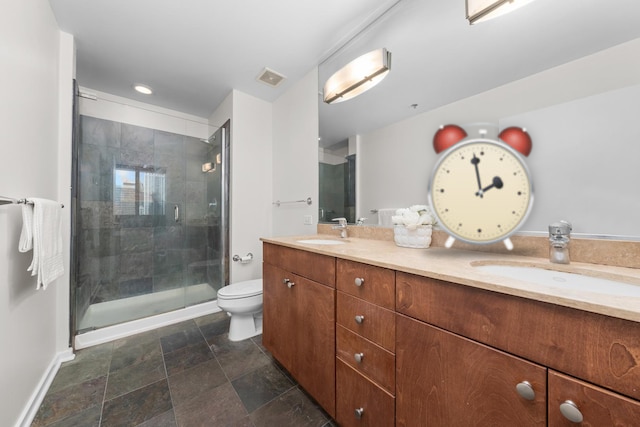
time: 1:58
